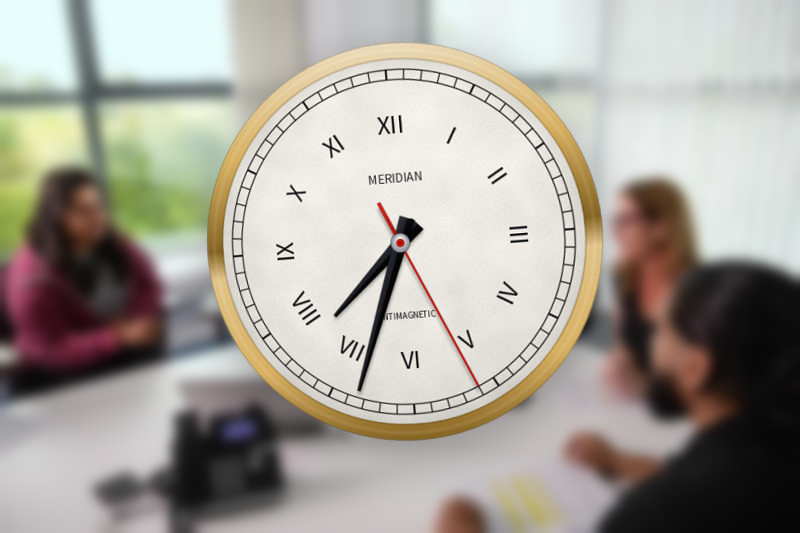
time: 7:33:26
